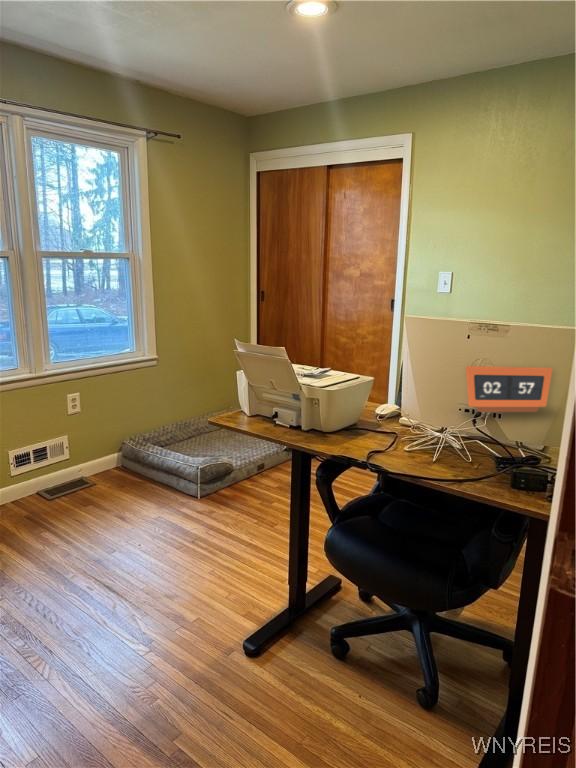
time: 2:57
